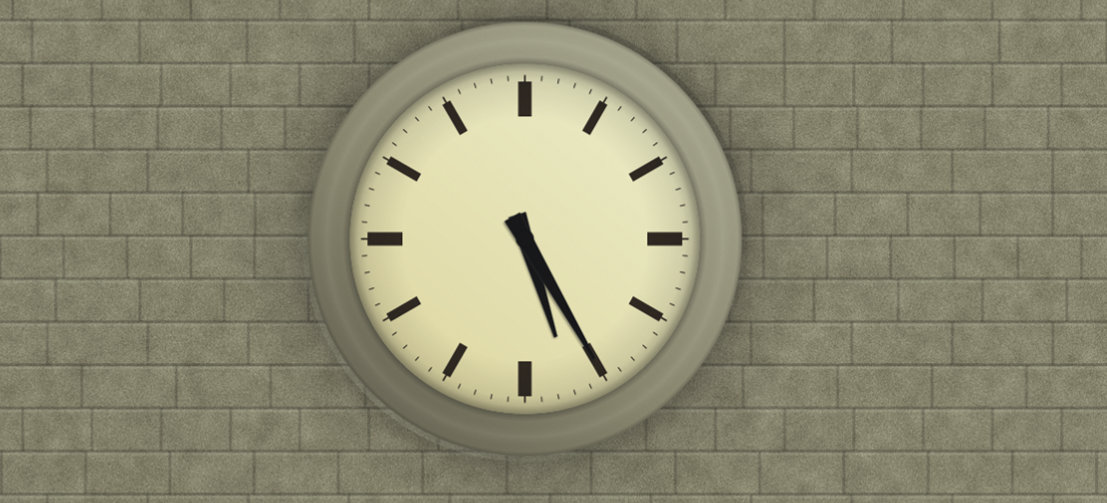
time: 5:25
